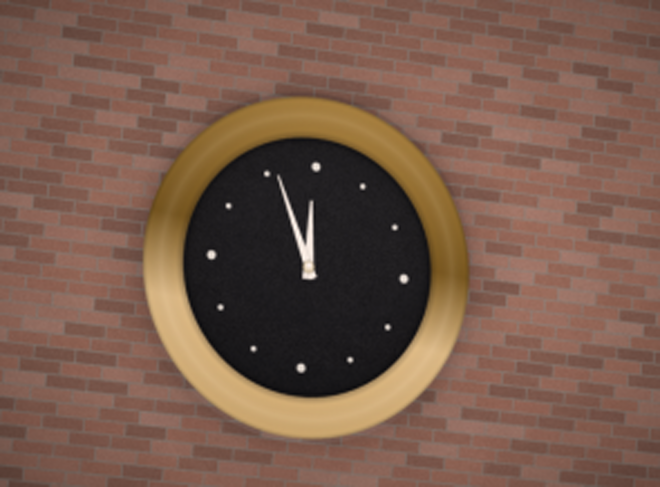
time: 11:56
